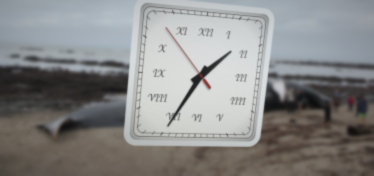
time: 1:34:53
